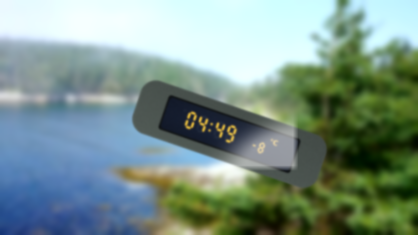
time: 4:49
